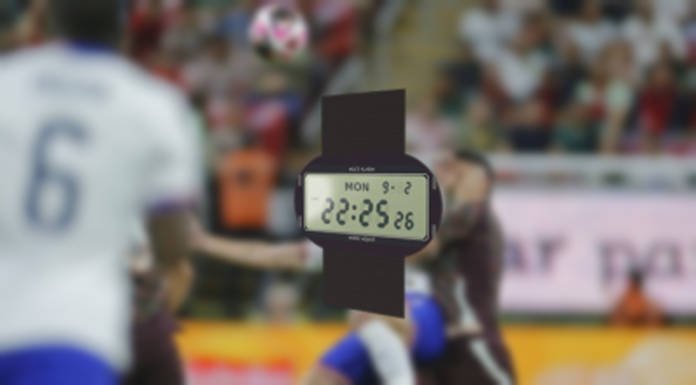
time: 22:25:26
